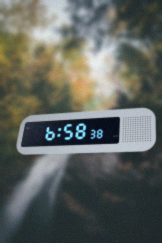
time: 6:58:38
